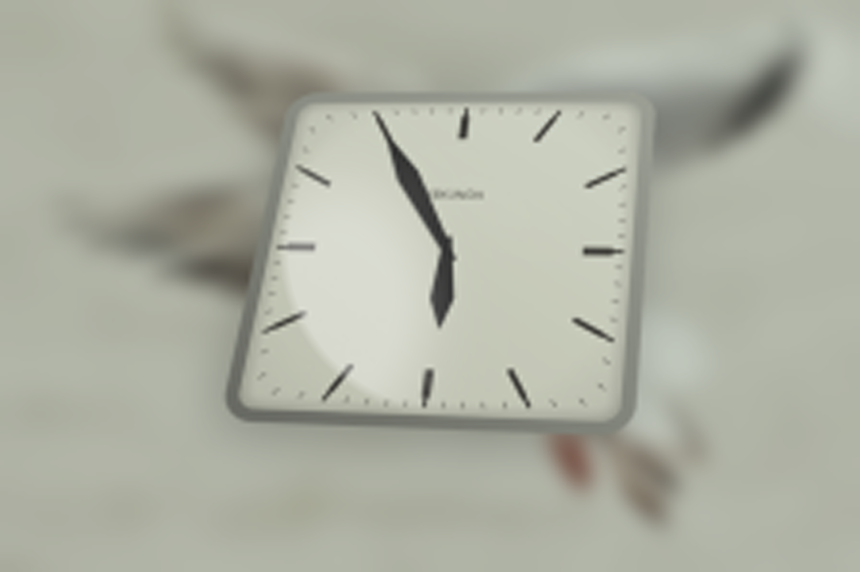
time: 5:55
